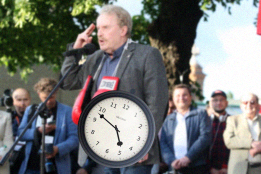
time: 4:48
